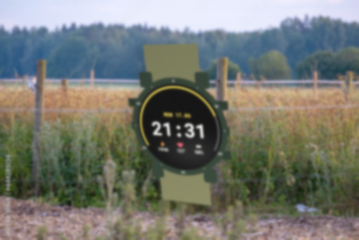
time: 21:31
